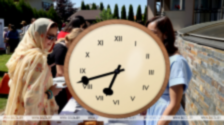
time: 6:42
